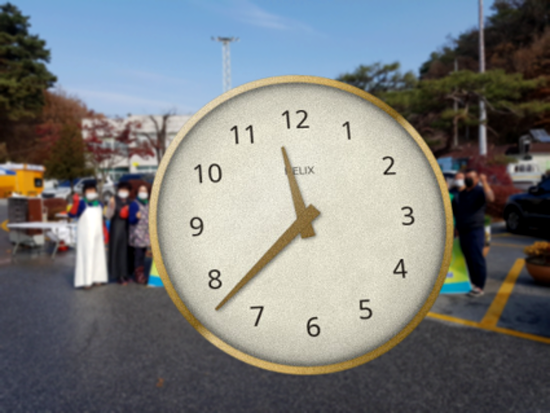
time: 11:38
